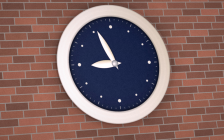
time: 8:56
